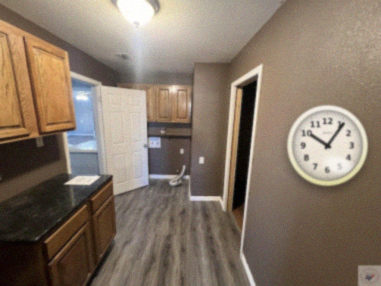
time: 10:06
